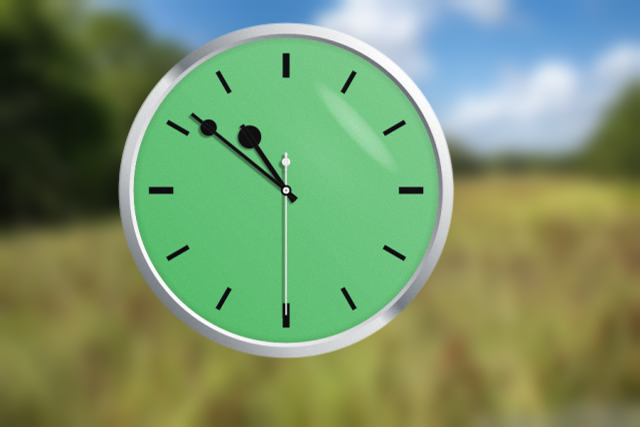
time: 10:51:30
